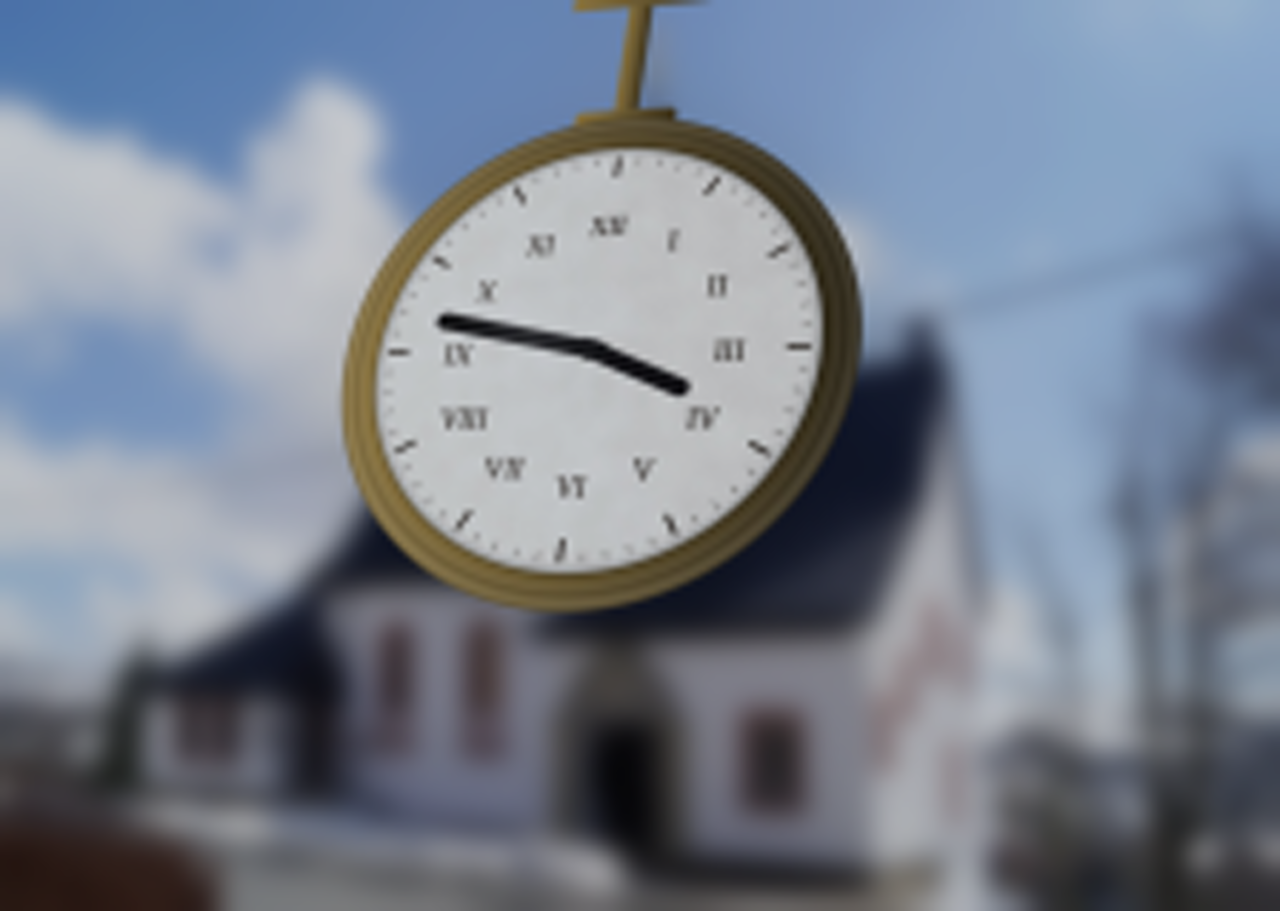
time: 3:47
